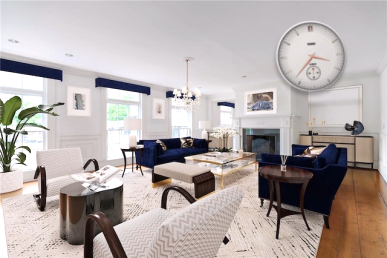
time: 3:37
